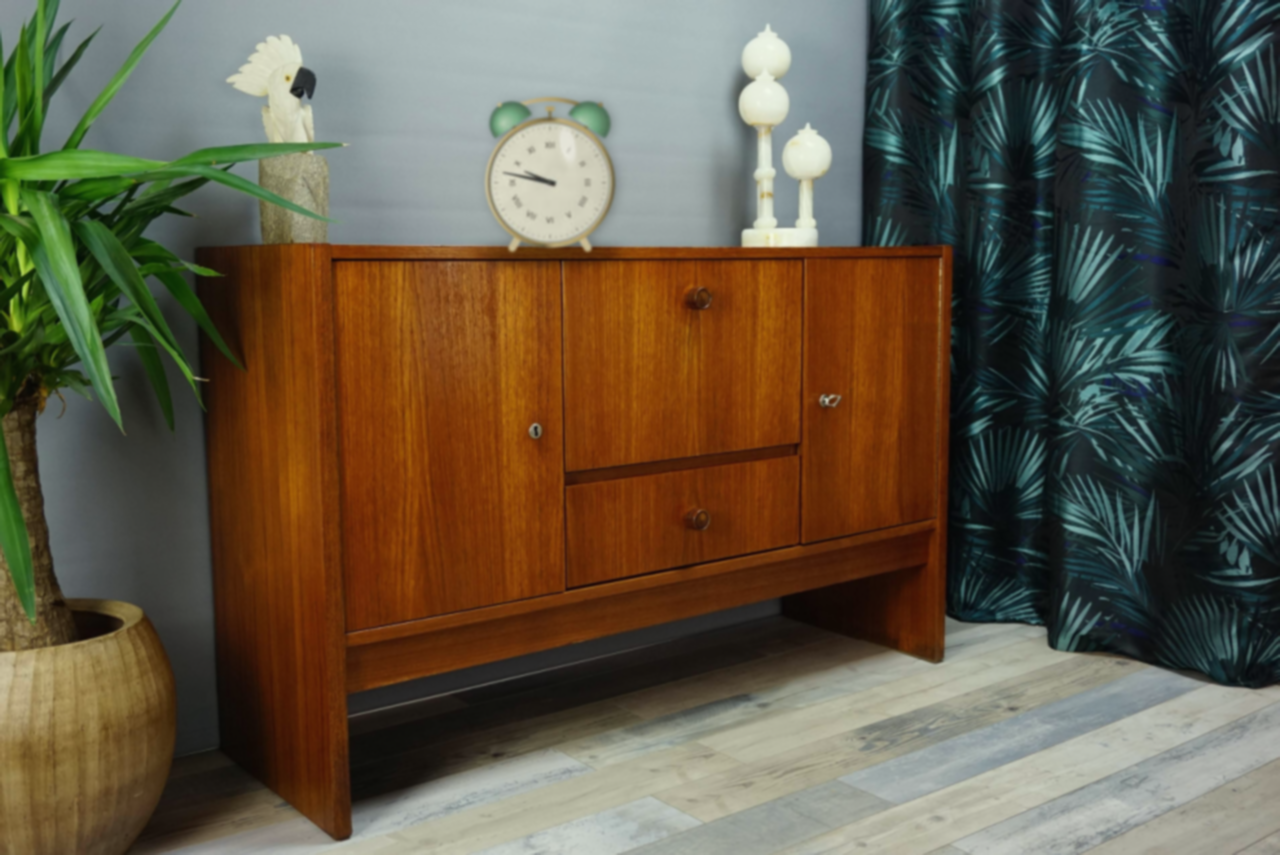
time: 9:47
